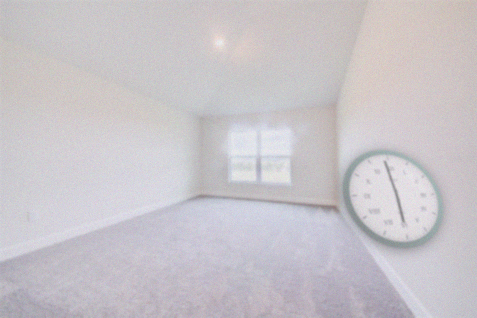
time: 5:59
